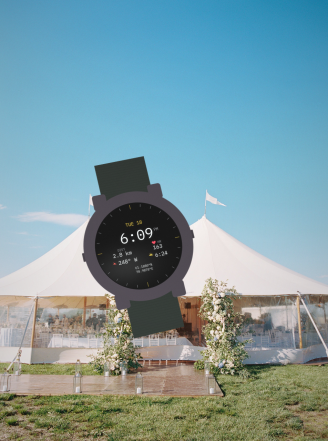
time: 6:09
